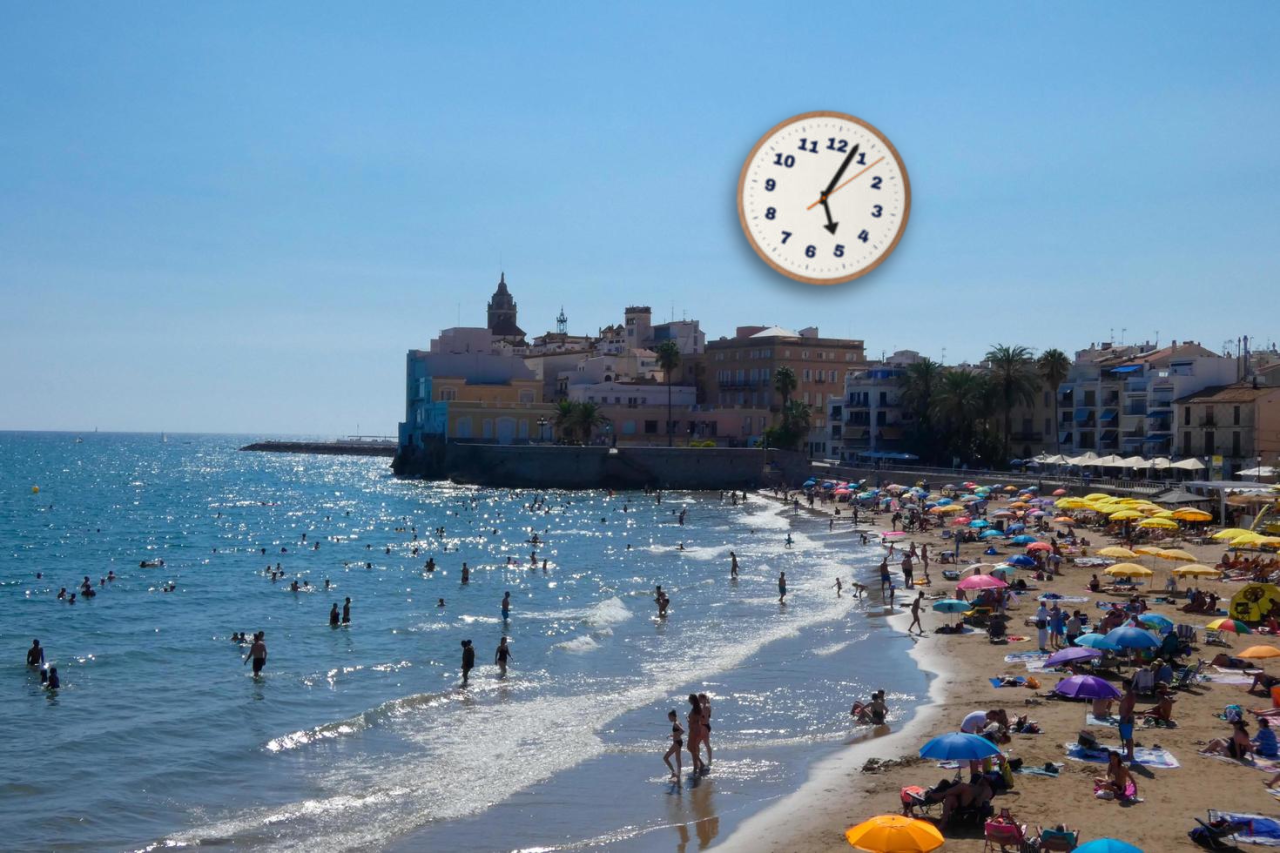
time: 5:03:07
